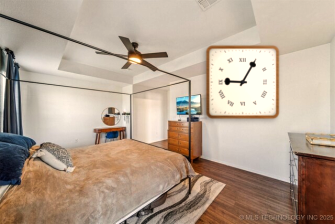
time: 9:05
